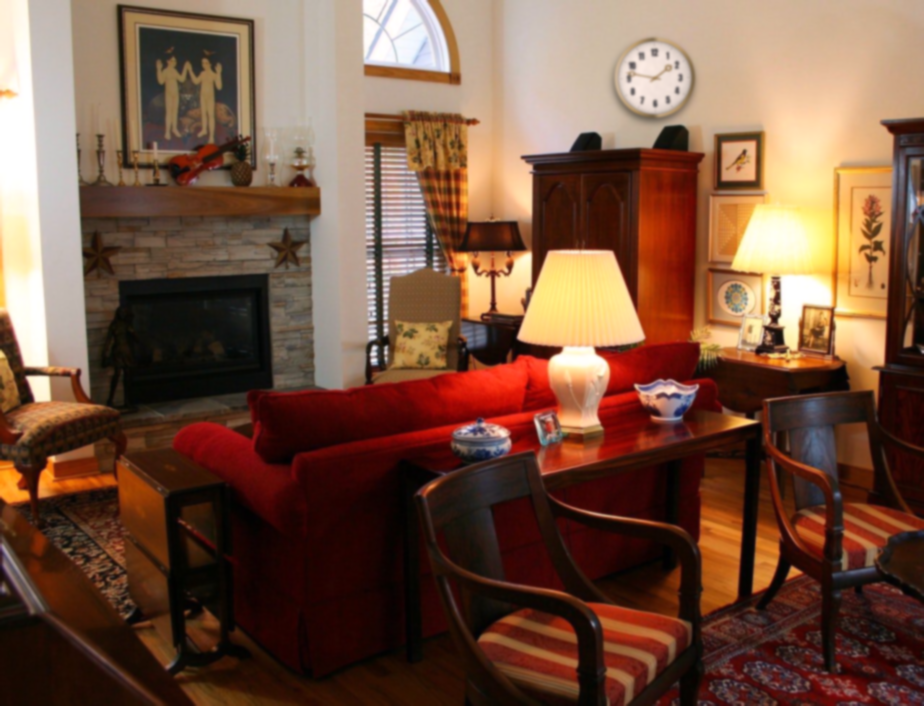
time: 1:47
